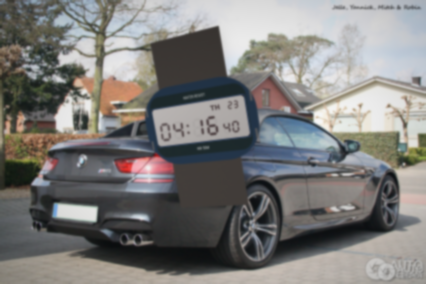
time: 4:16:40
